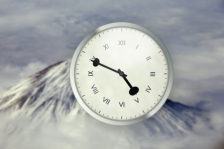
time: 4:49
